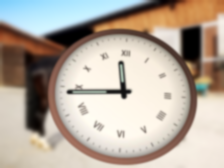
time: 11:44
